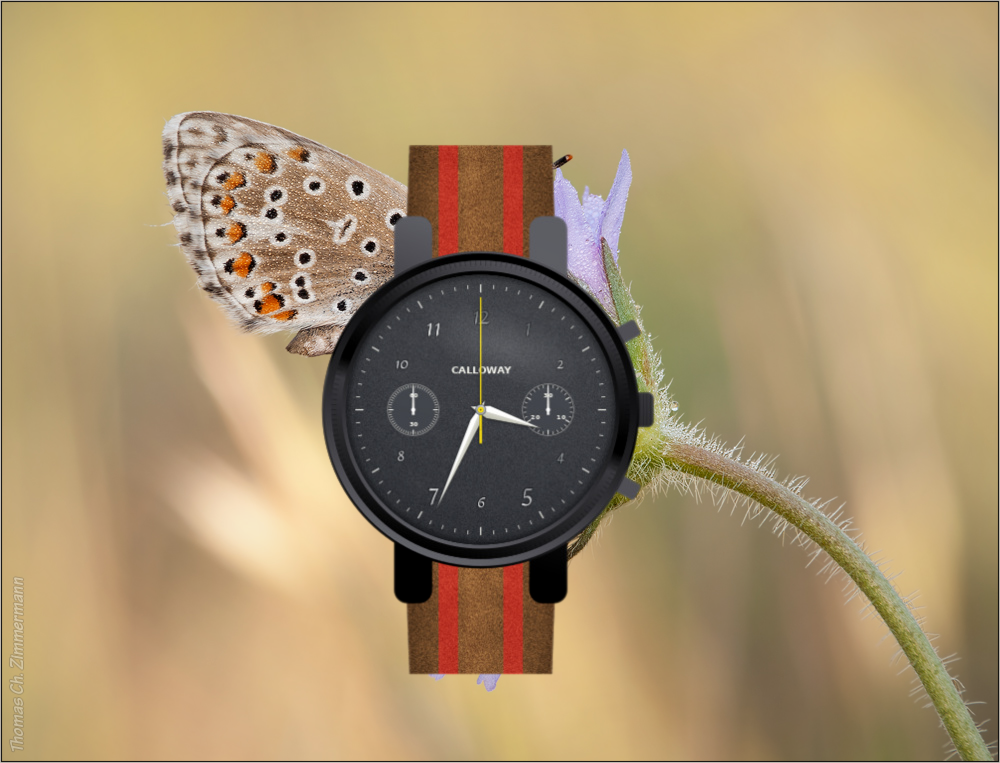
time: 3:34
